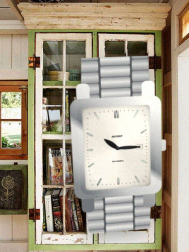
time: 10:15
